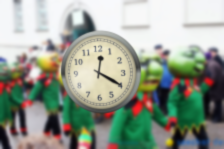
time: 12:20
